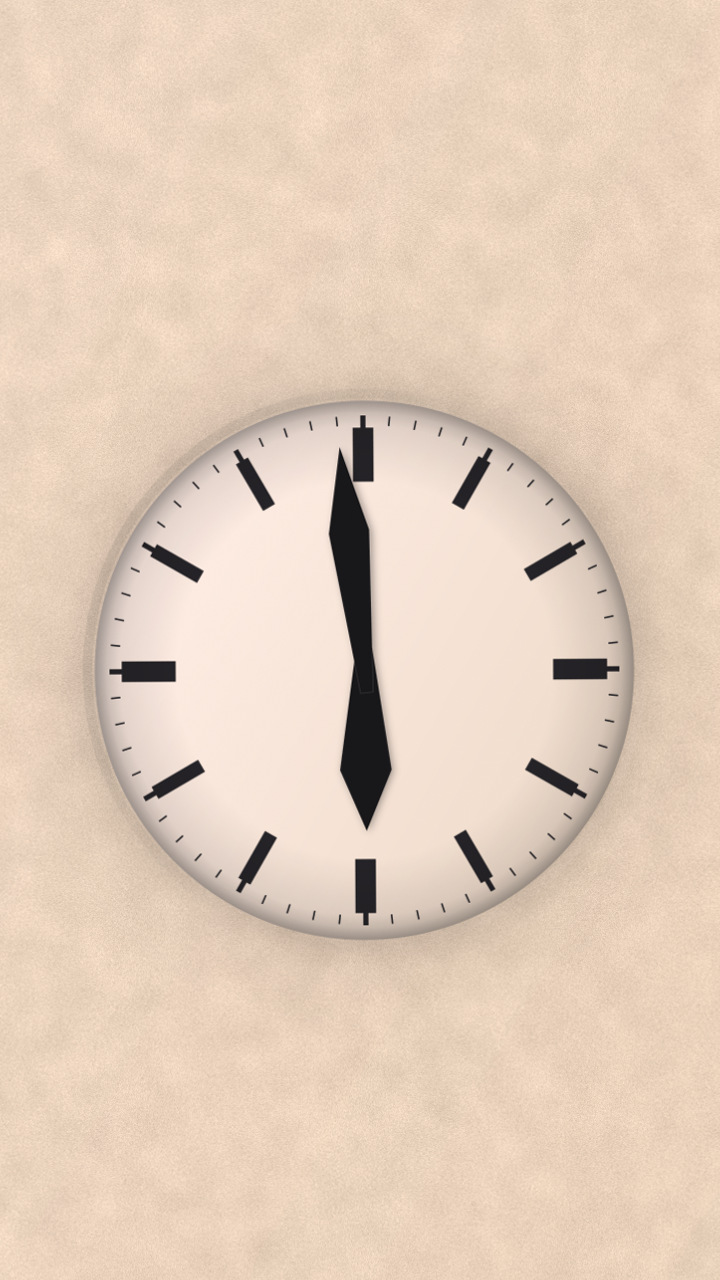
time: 5:59
